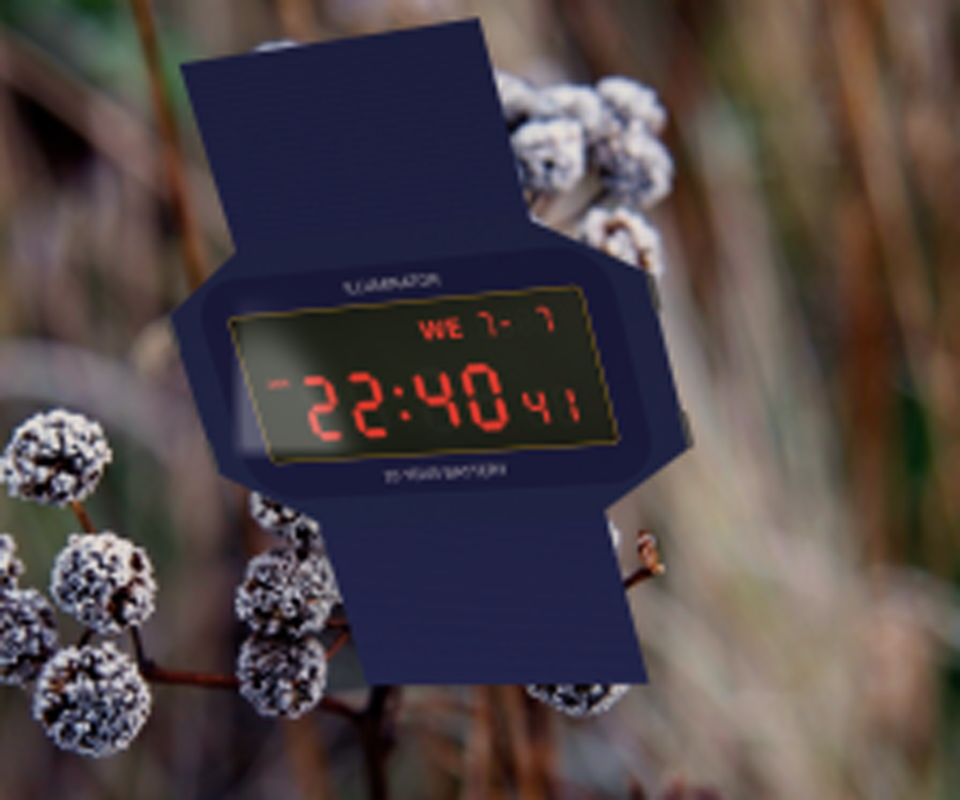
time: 22:40:41
